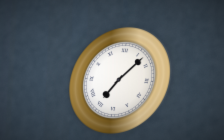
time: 7:07
